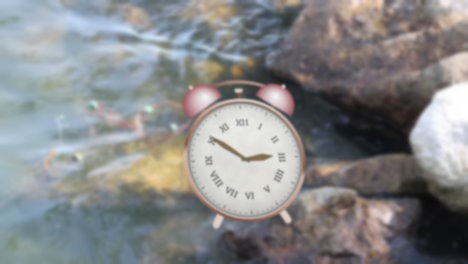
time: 2:51
